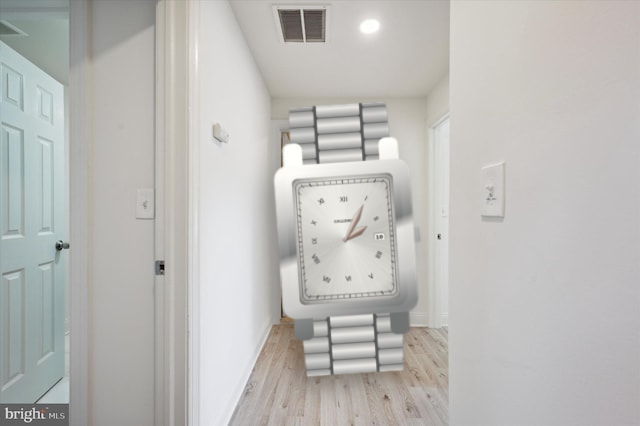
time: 2:05
